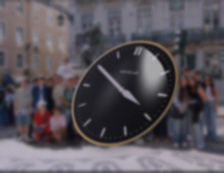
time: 3:50
